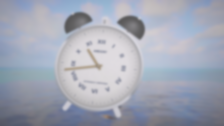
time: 10:43
